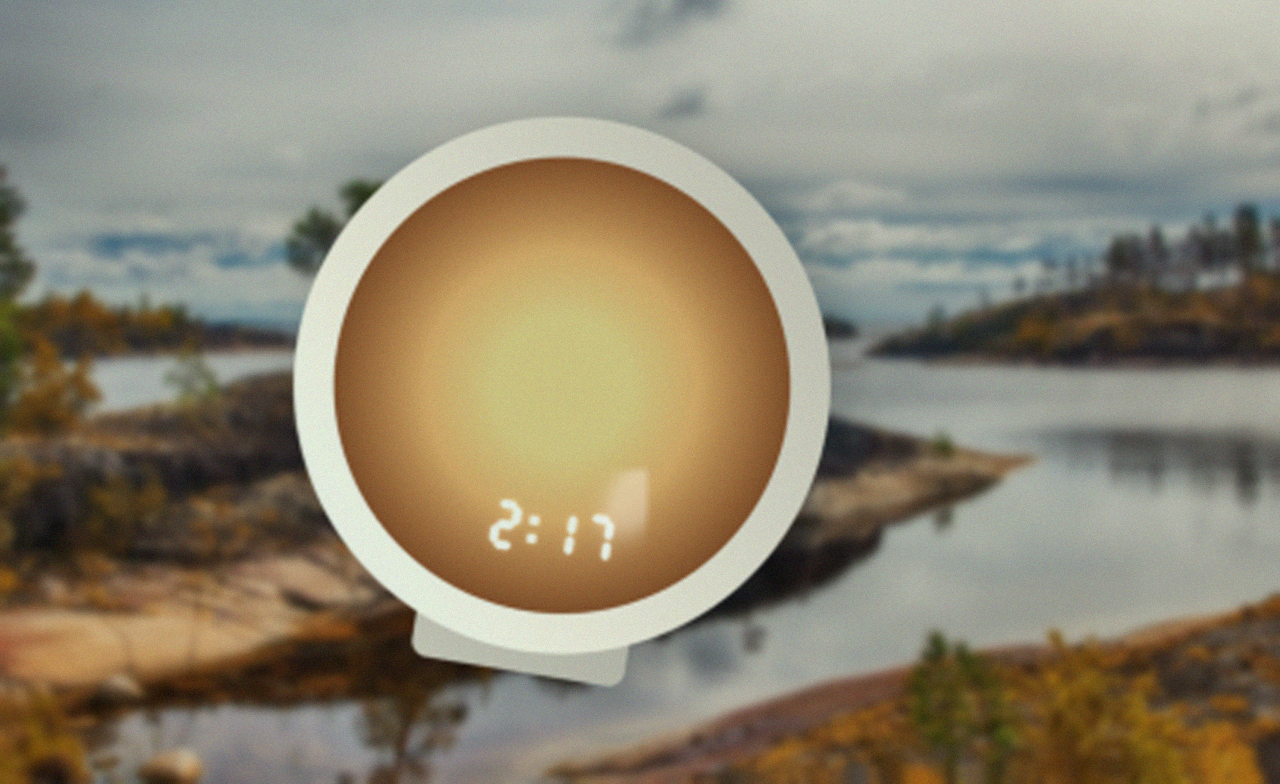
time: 2:17
